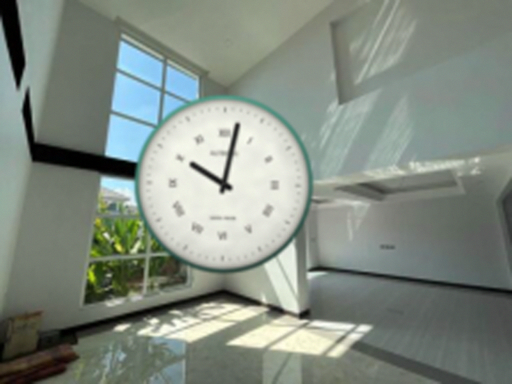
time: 10:02
